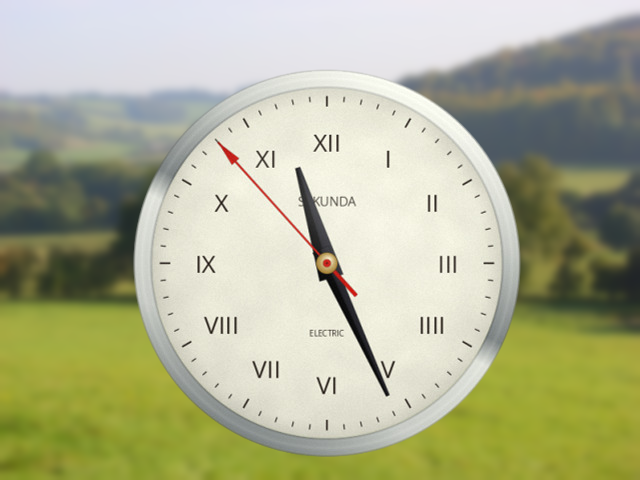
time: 11:25:53
